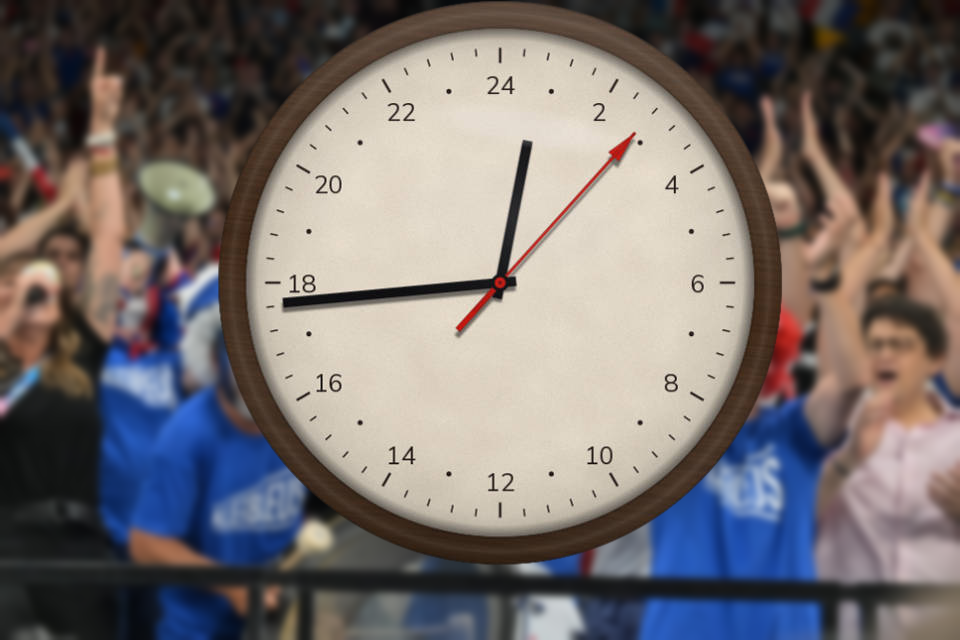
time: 0:44:07
